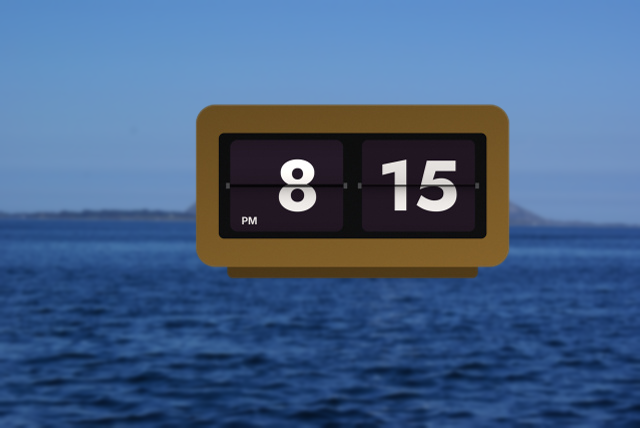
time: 8:15
